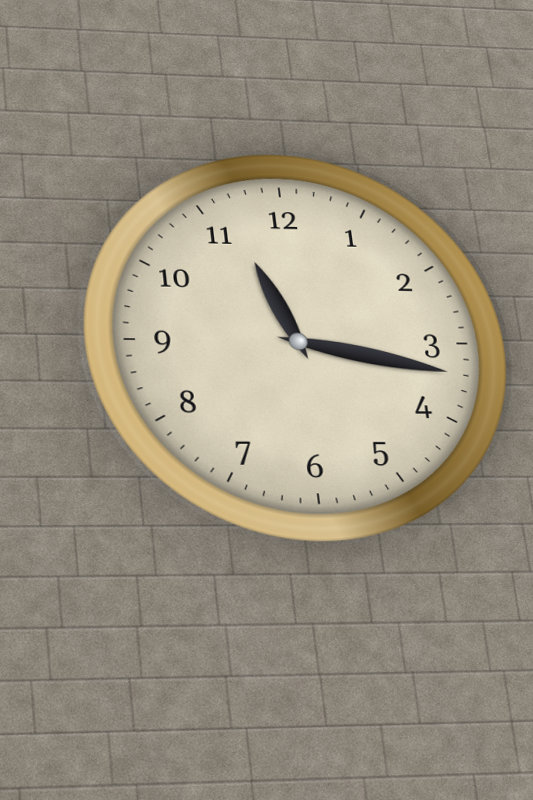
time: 11:17
